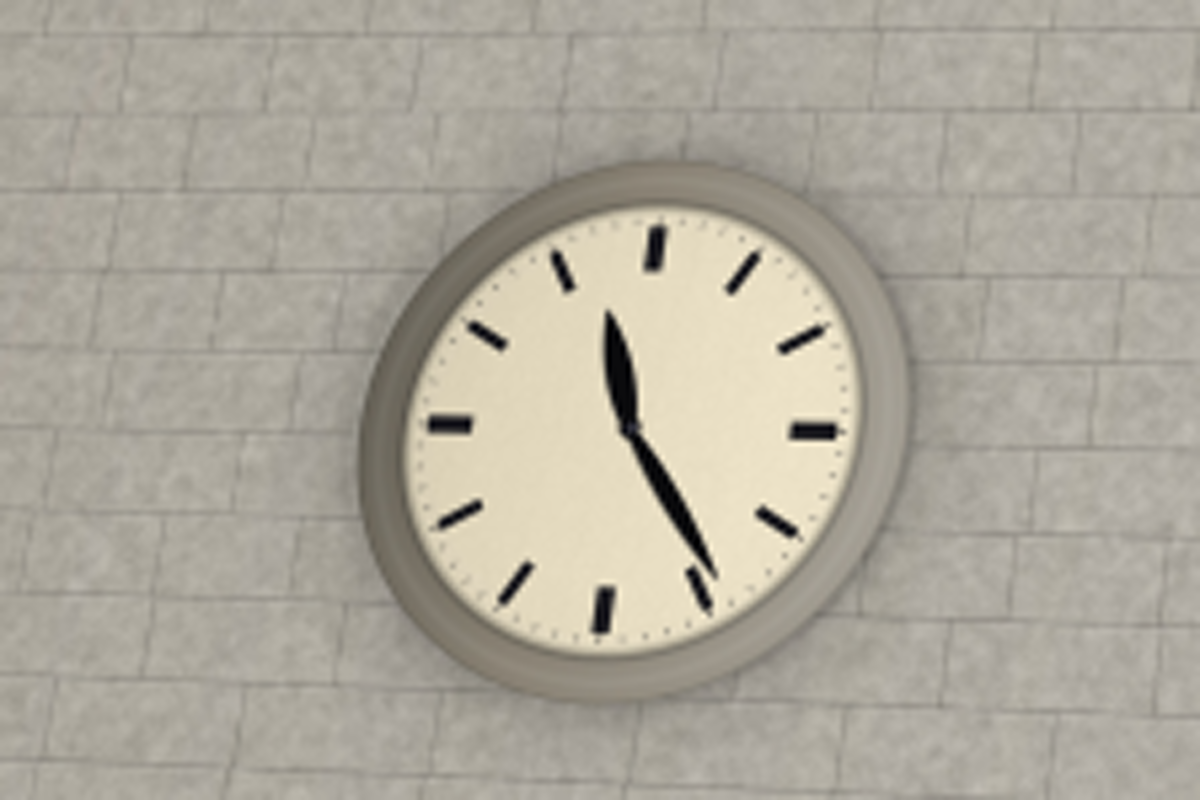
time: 11:24
